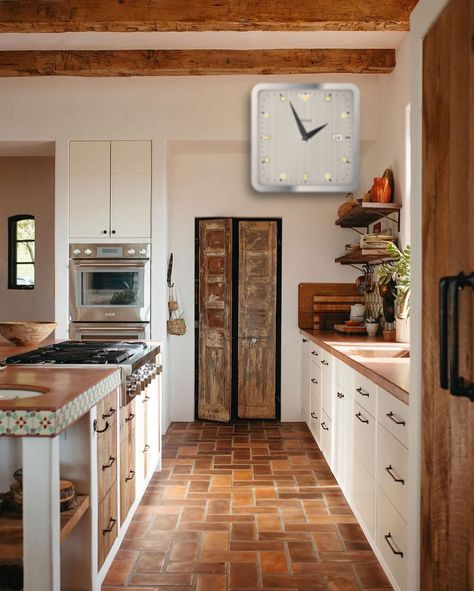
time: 1:56
